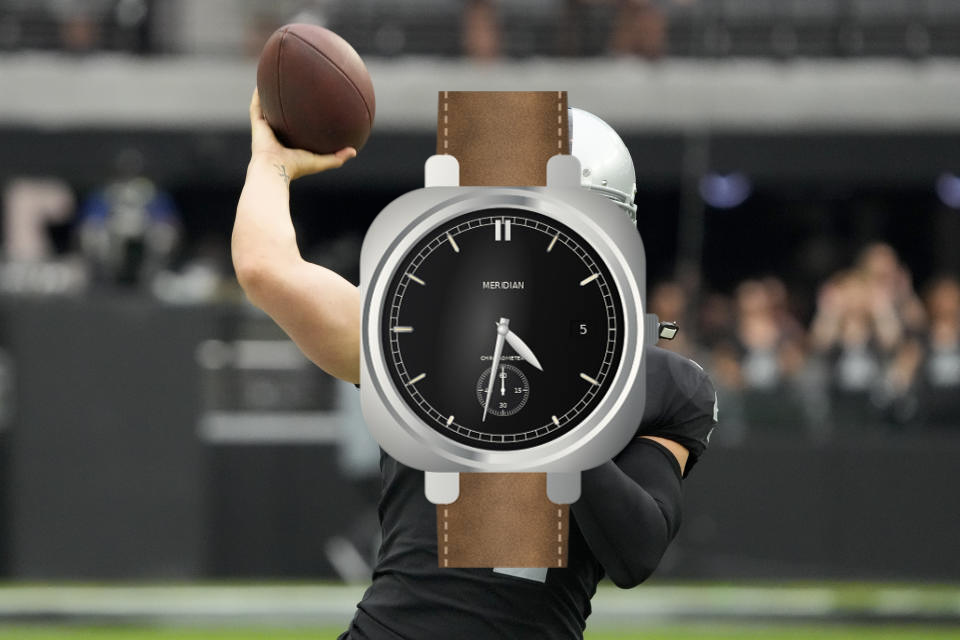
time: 4:32
